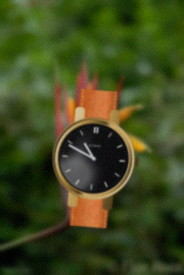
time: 10:49
